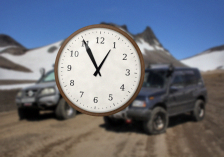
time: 12:55
